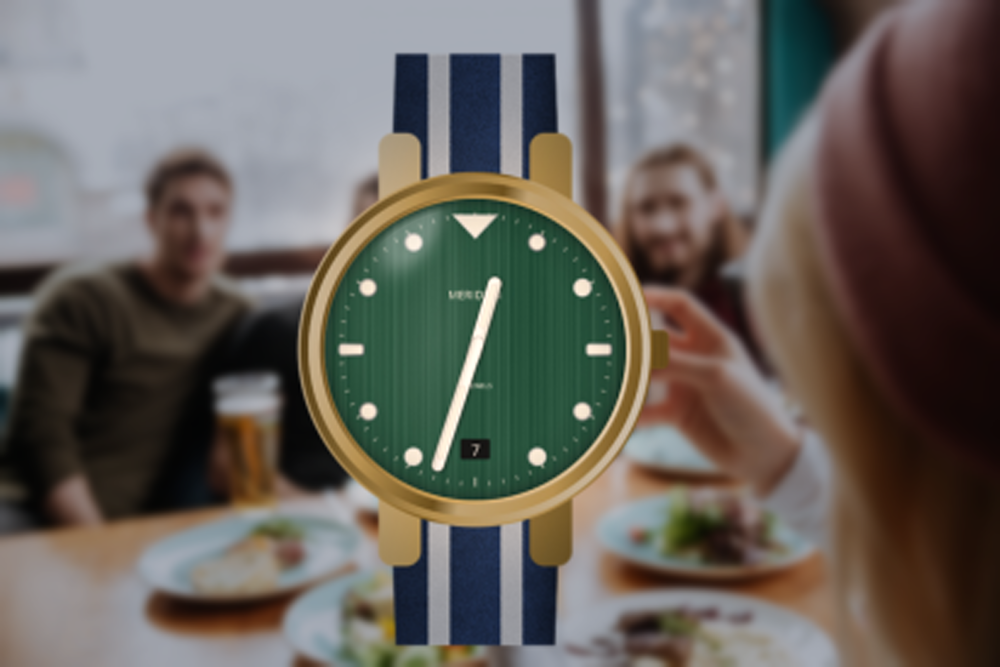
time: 12:33
